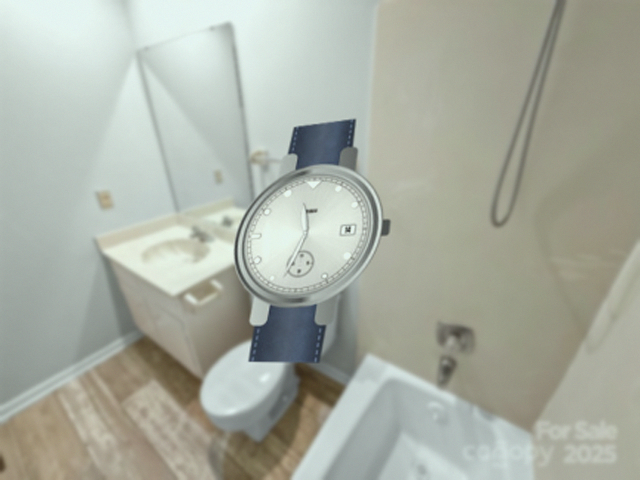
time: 11:33
